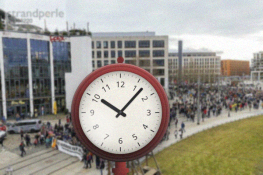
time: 10:07
